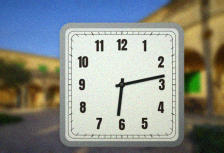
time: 6:13
